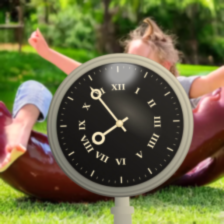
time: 7:54
